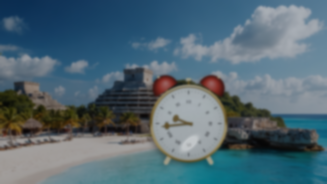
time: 9:44
